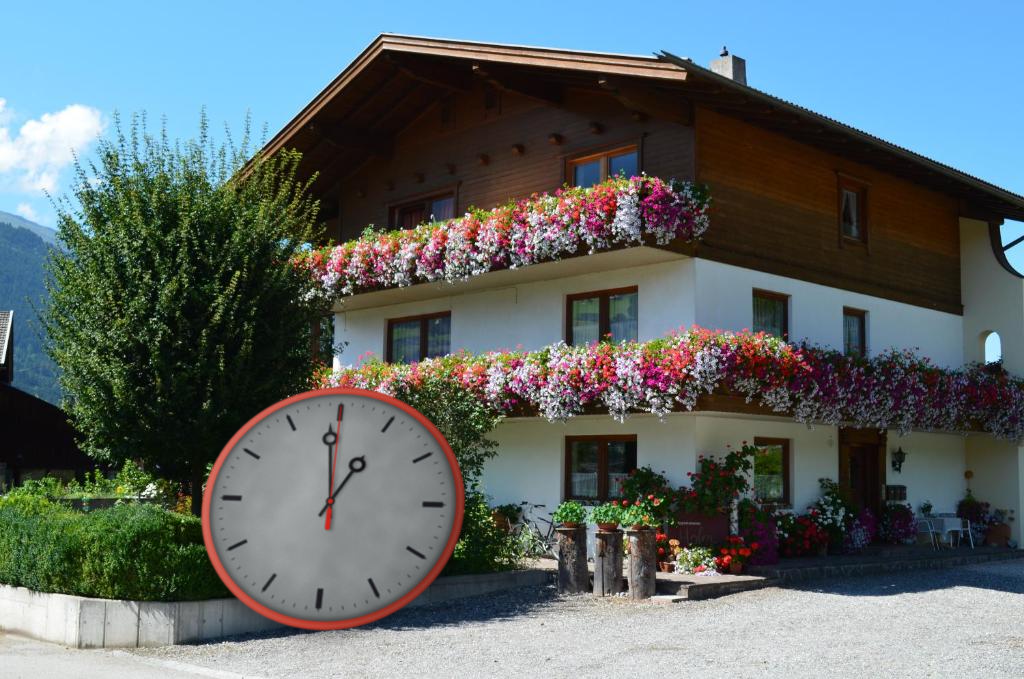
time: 12:59:00
